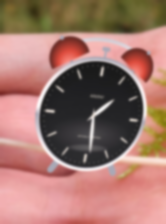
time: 1:29
